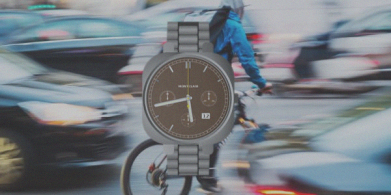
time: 5:43
